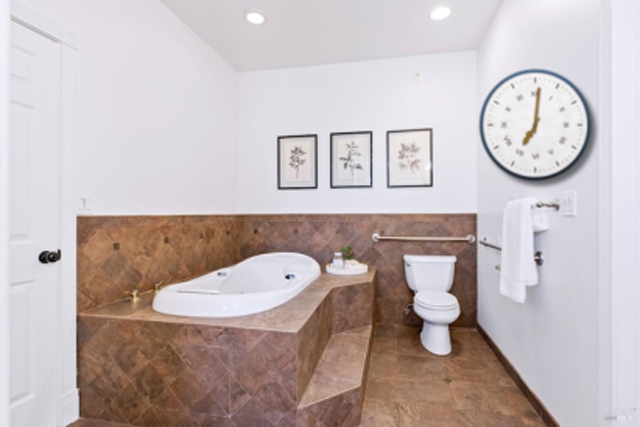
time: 7:01
